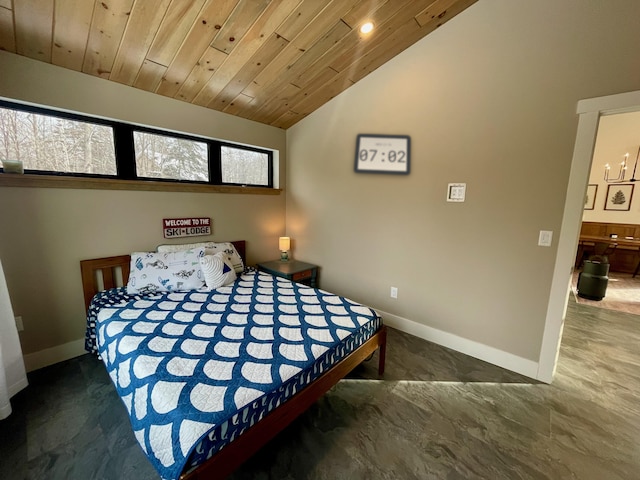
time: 7:02
